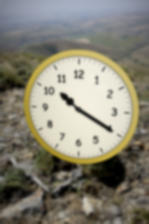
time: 10:20
